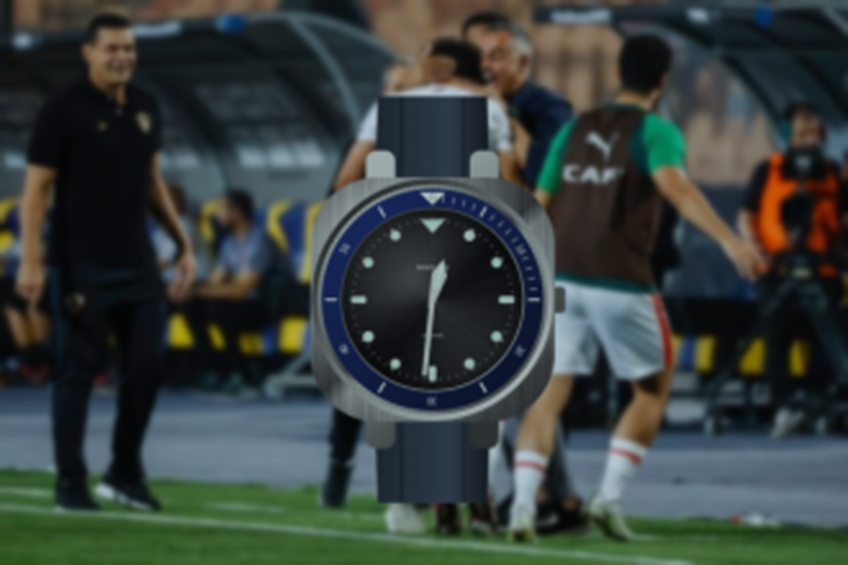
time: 12:31
